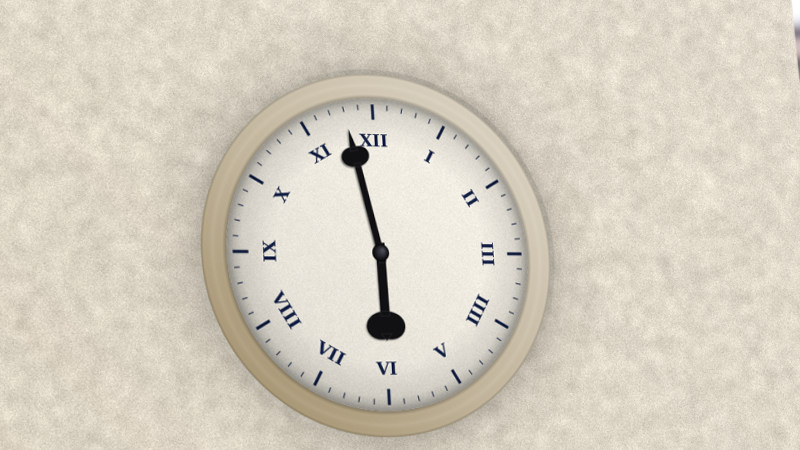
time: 5:58
